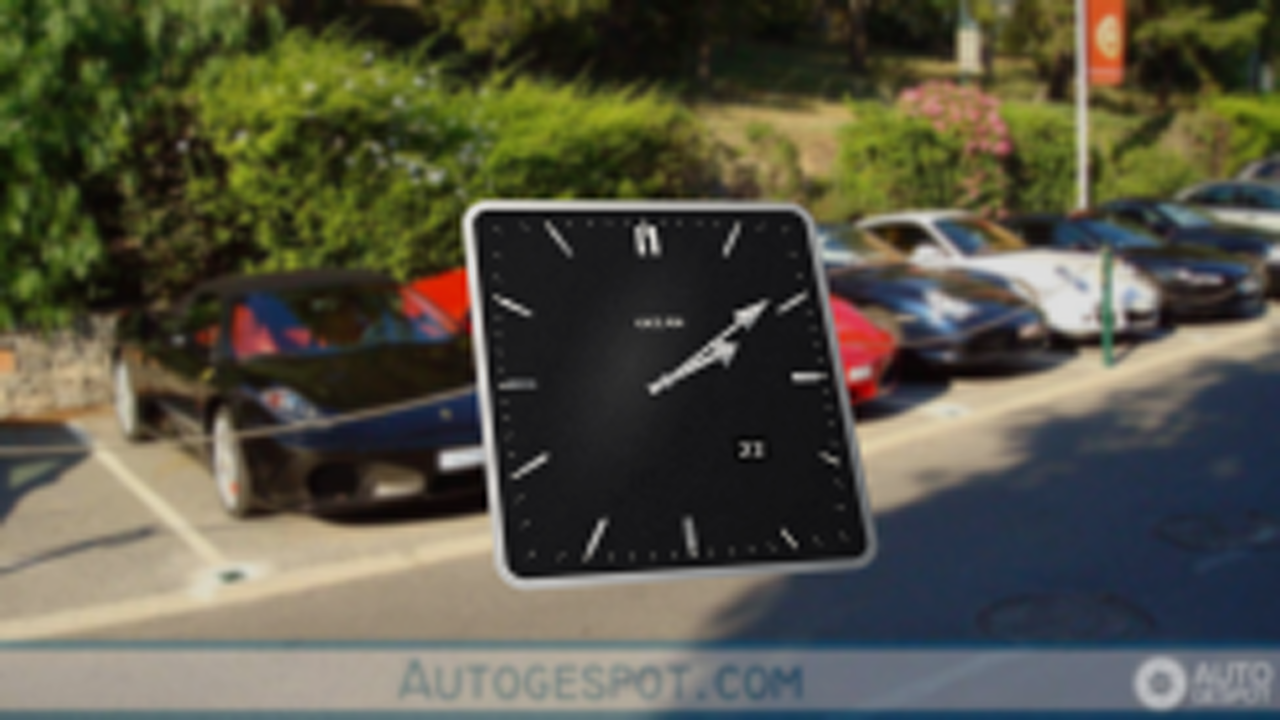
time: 2:09
